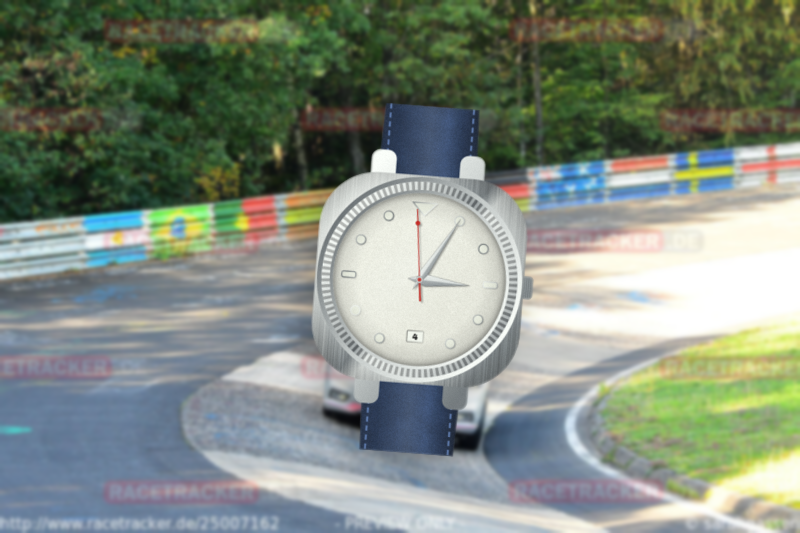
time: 3:04:59
